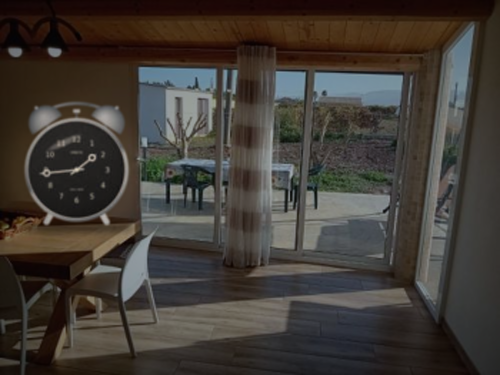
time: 1:44
